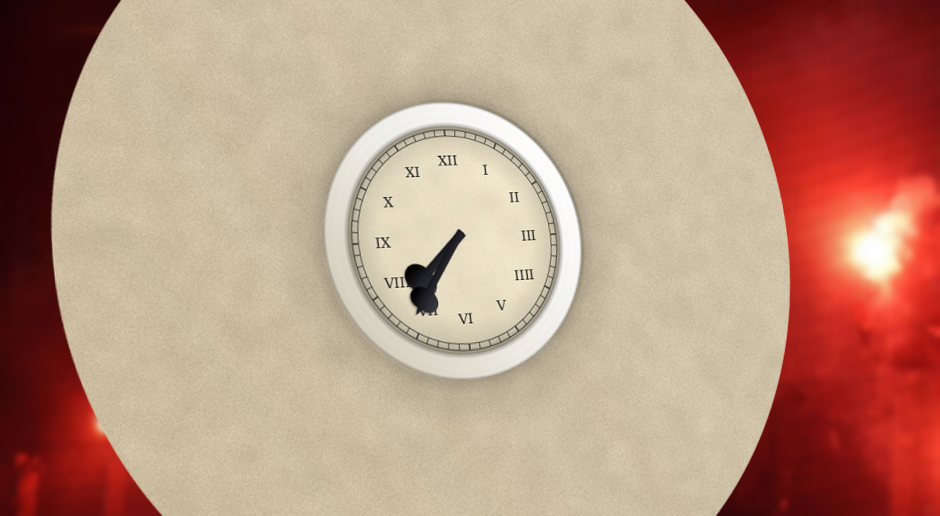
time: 7:36
